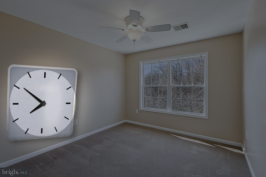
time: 7:51
